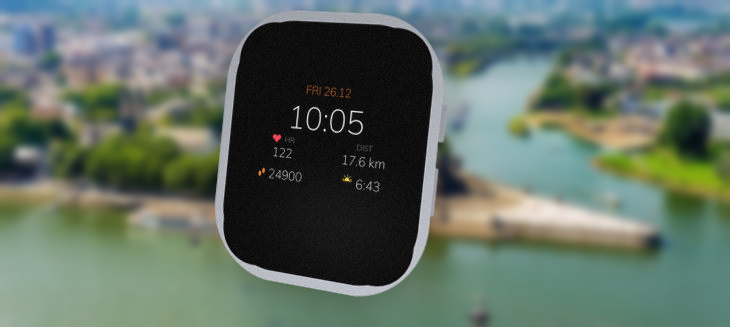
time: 10:05
